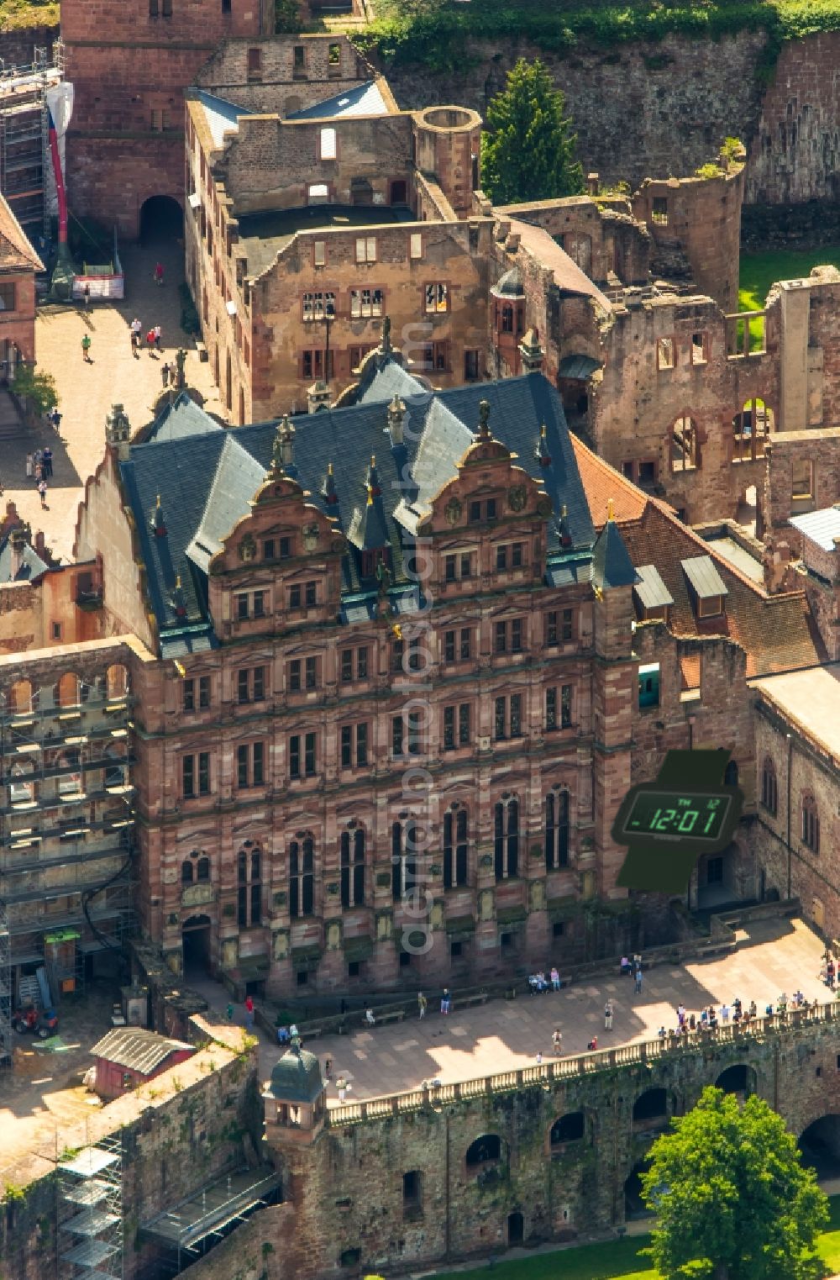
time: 12:01
